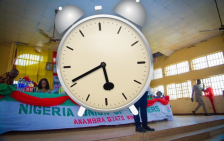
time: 5:41
